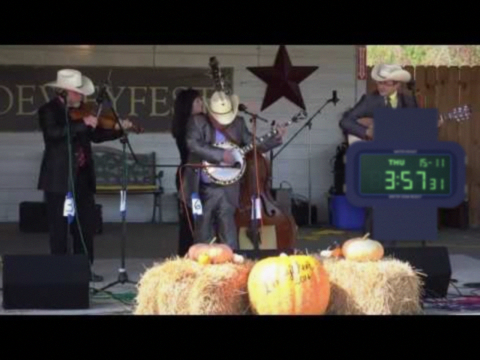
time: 3:57
